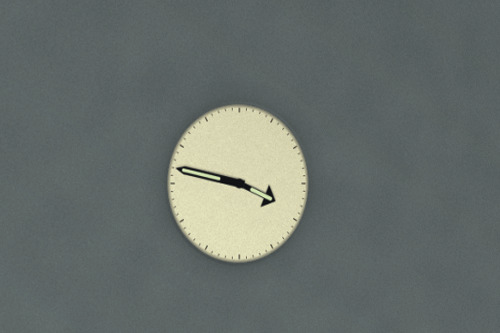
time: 3:47
